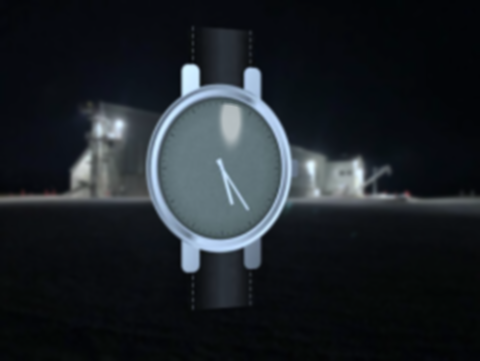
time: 5:24
